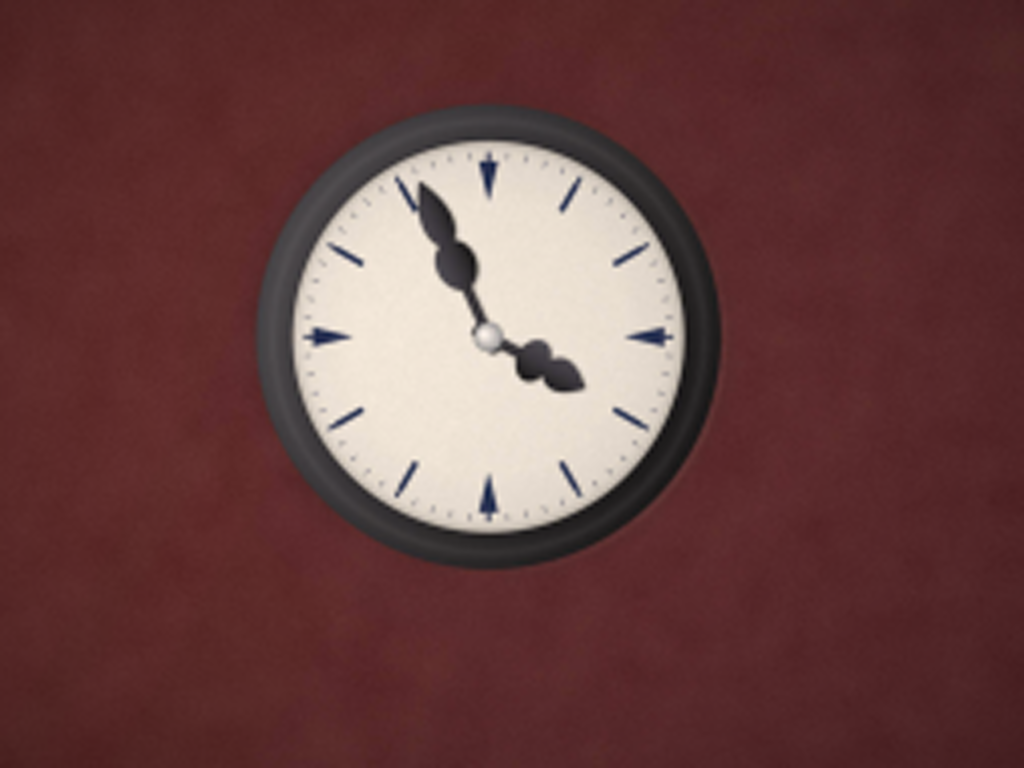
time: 3:56
